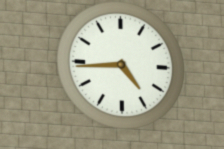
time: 4:44
